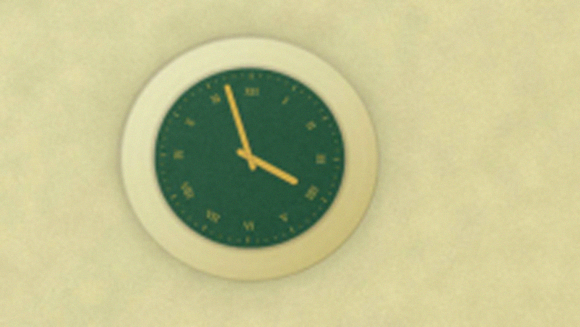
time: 3:57
